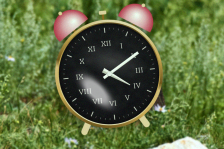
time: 4:10
